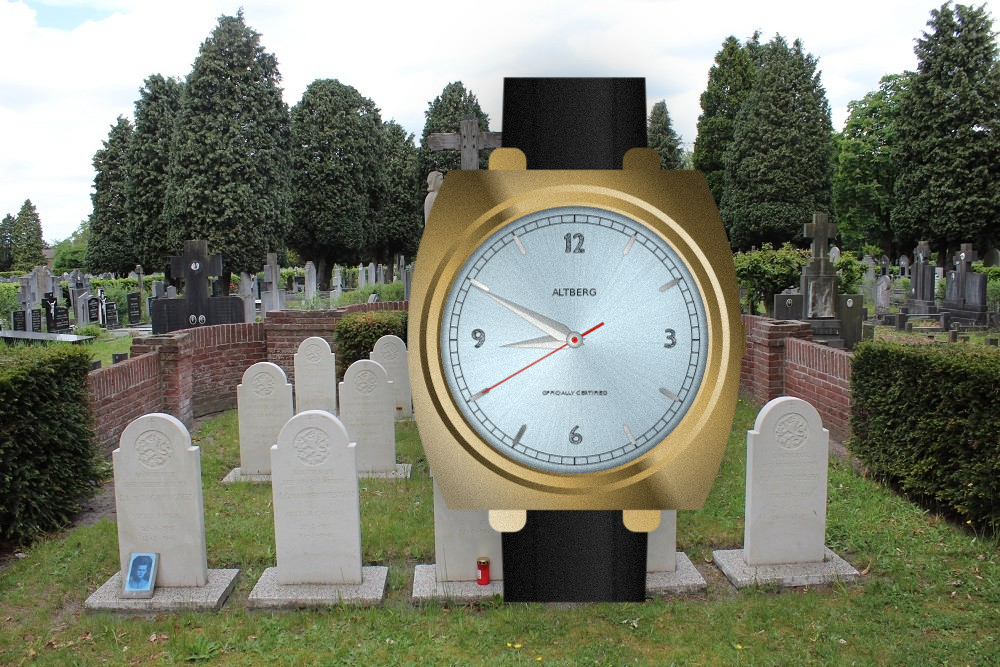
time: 8:49:40
